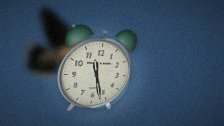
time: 11:27
